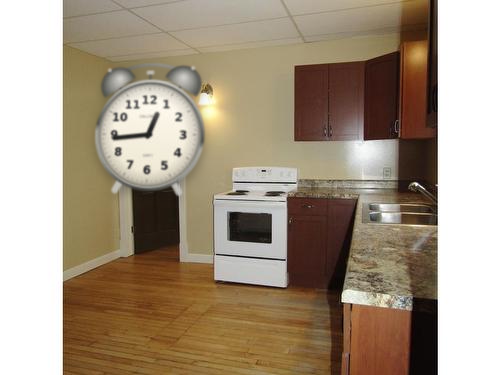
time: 12:44
